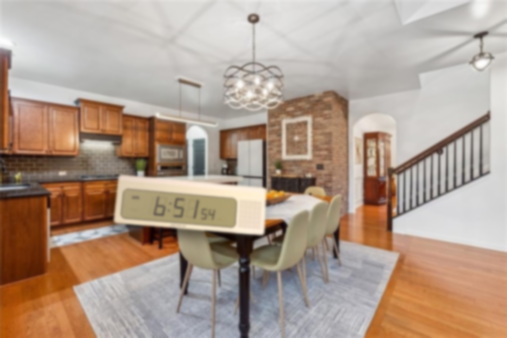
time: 6:51
